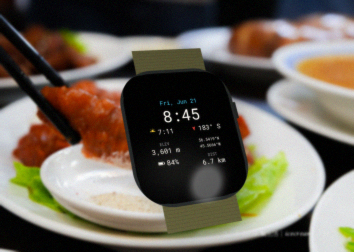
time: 8:45
